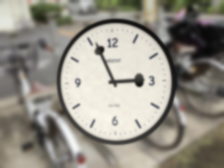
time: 2:56
